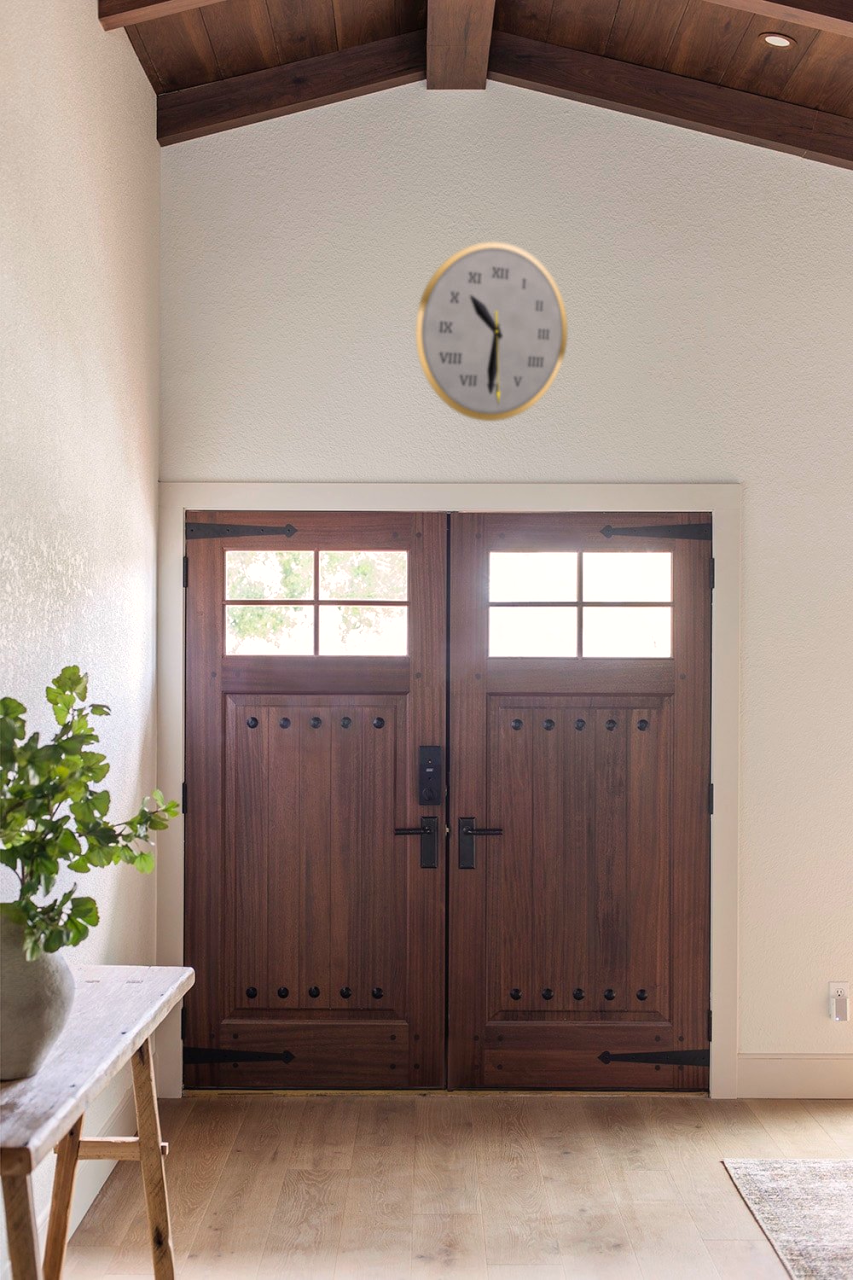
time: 10:30:29
